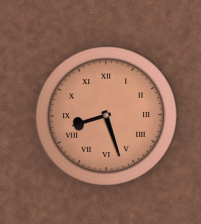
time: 8:27
